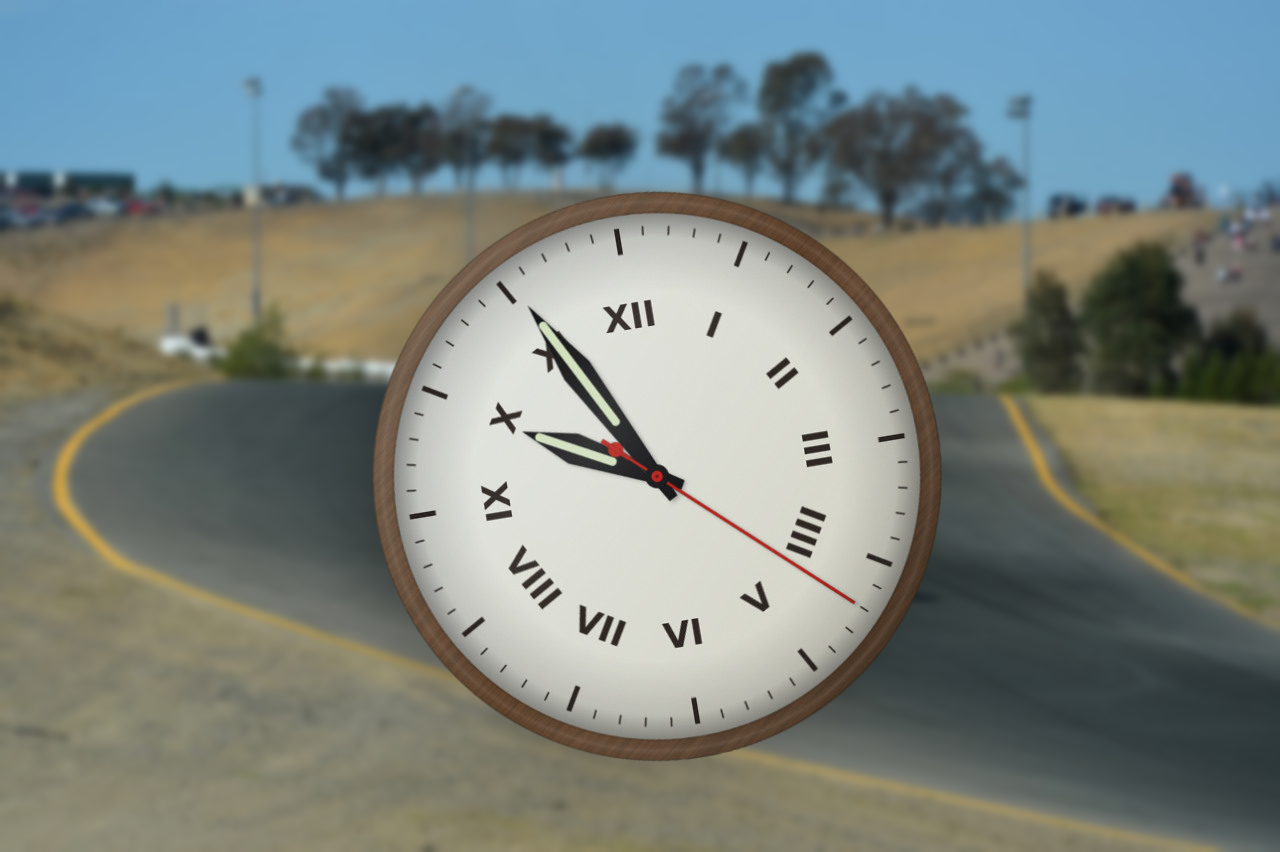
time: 9:55:22
